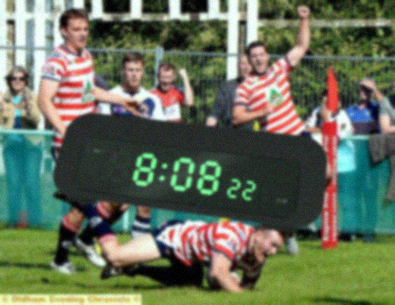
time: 8:08:22
